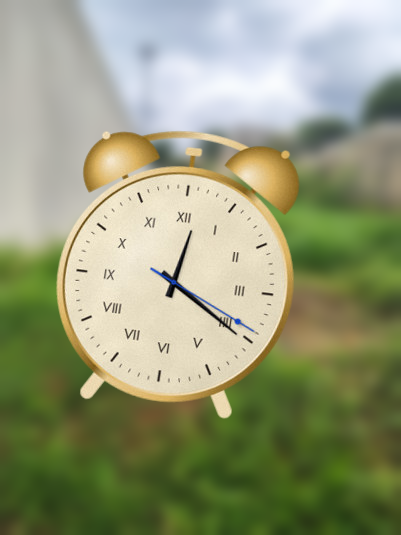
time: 12:20:19
